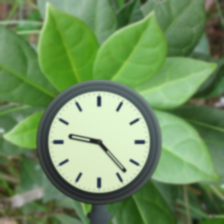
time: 9:23
